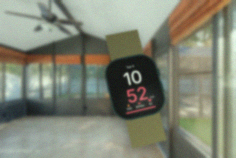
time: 10:52
